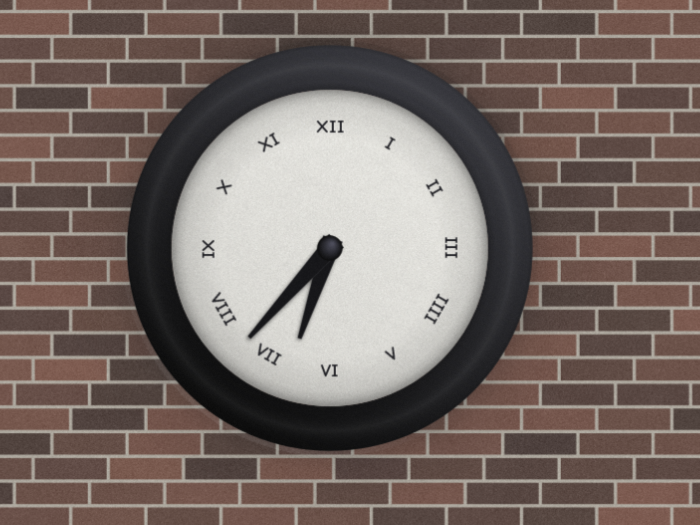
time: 6:37
